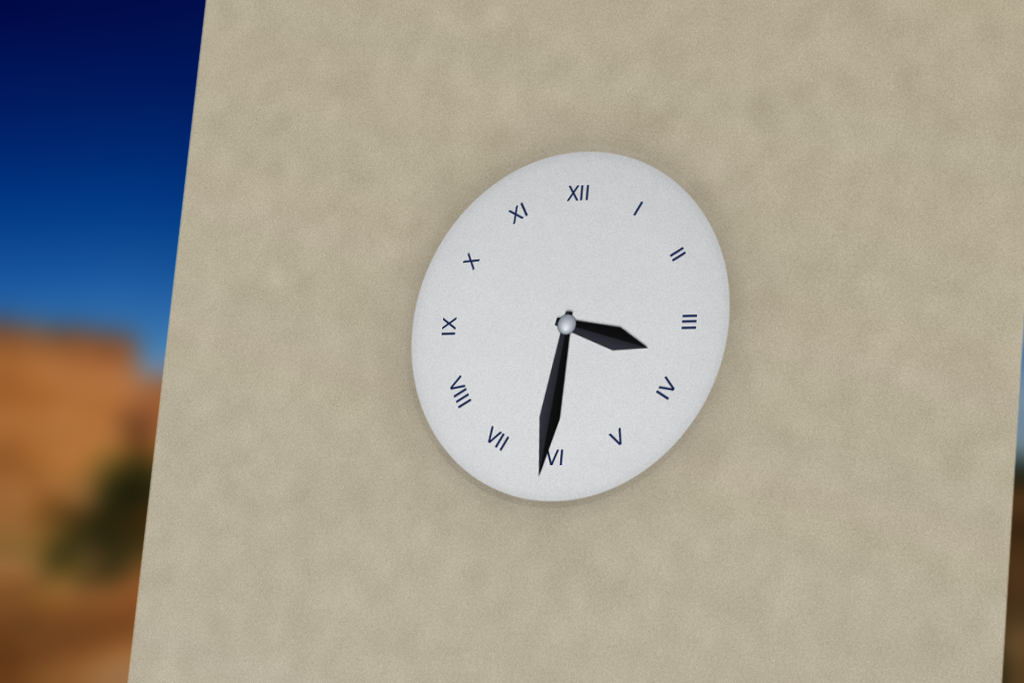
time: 3:31
